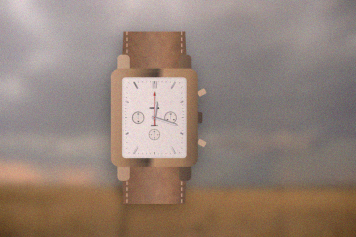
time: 12:18
